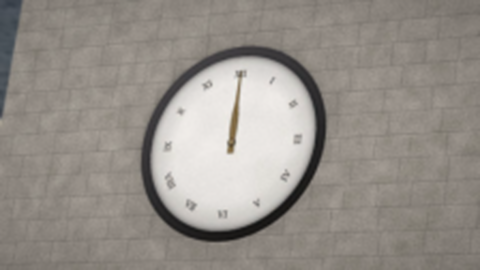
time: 12:00
